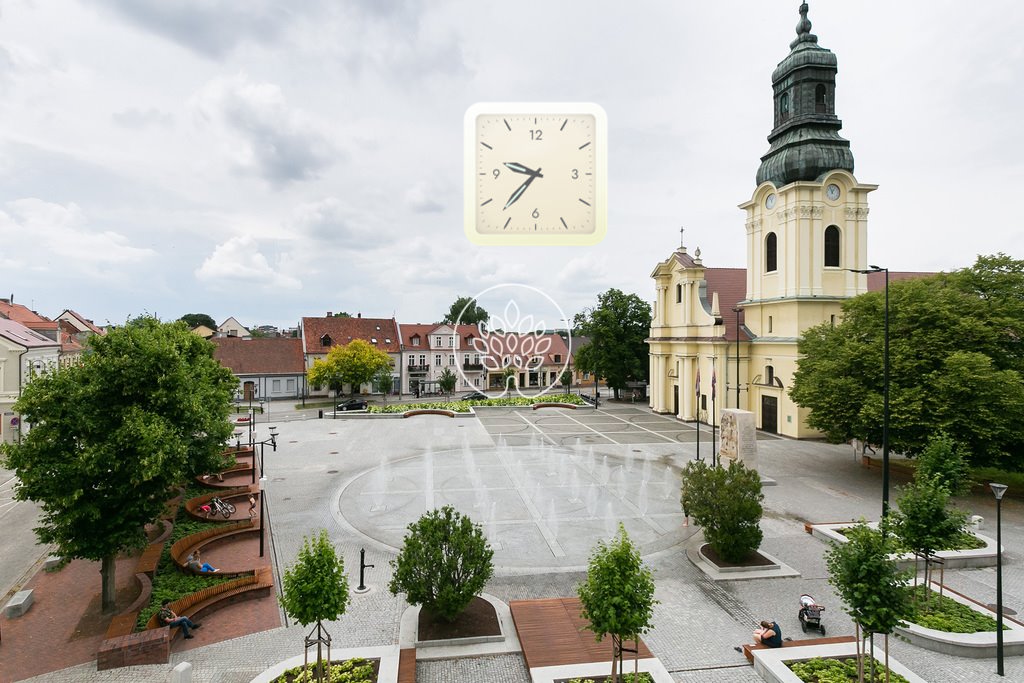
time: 9:37
